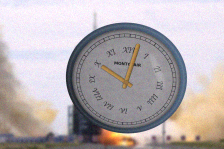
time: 10:02
